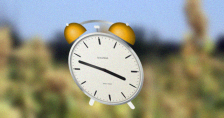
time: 3:48
